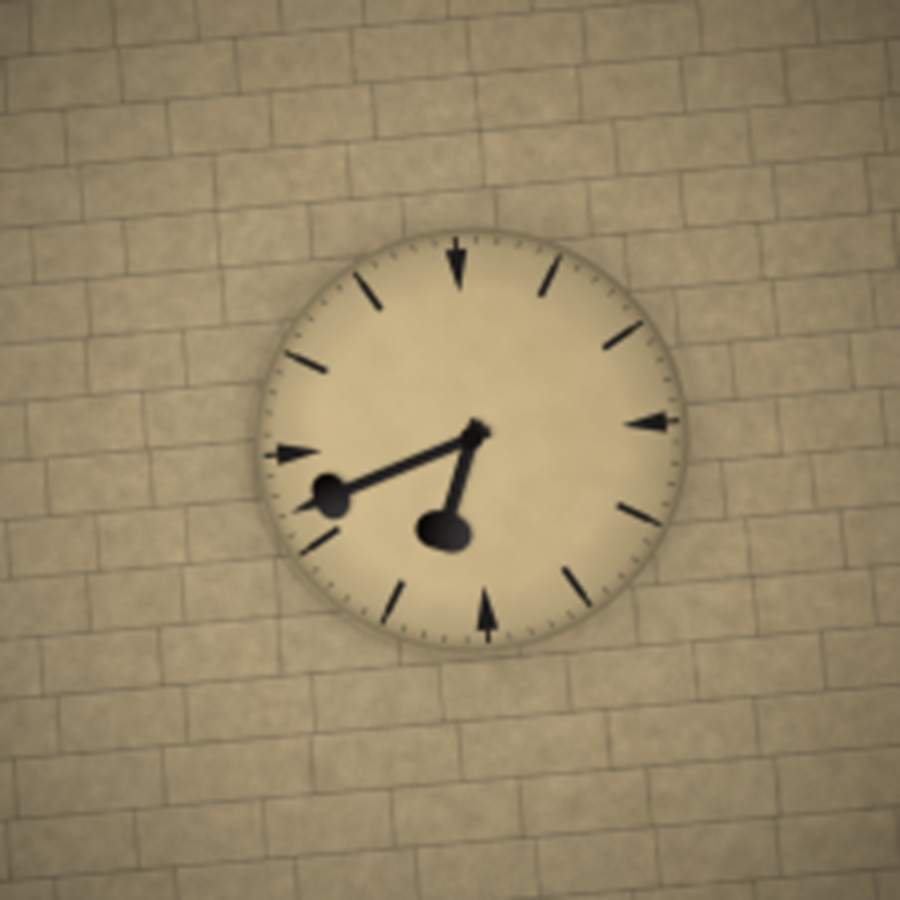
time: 6:42
